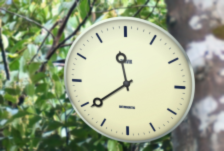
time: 11:39
